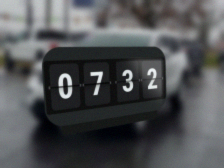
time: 7:32
